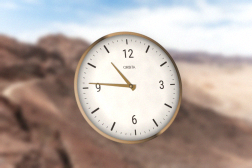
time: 10:46
